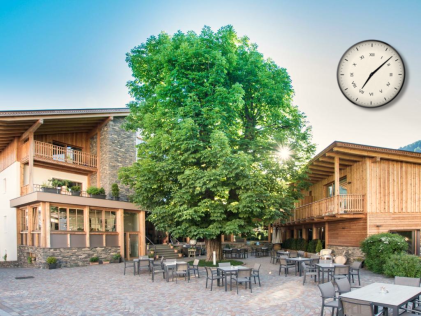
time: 7:08
